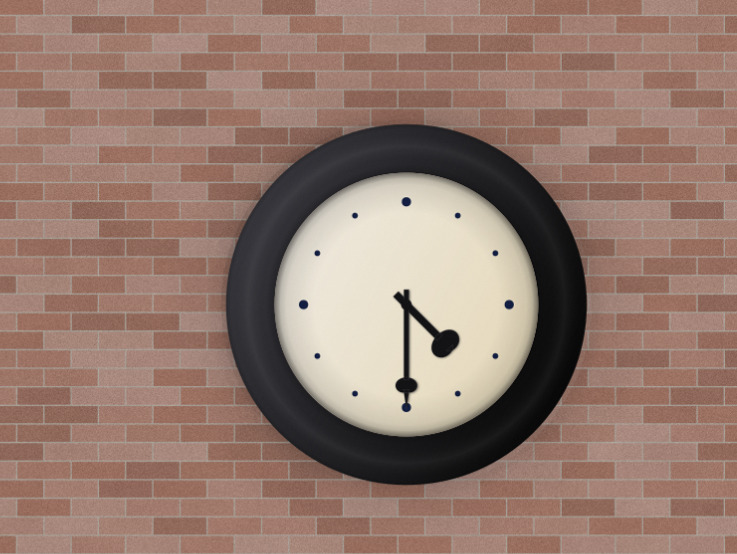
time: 4:30
